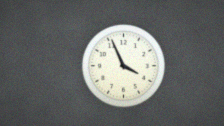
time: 3:56
